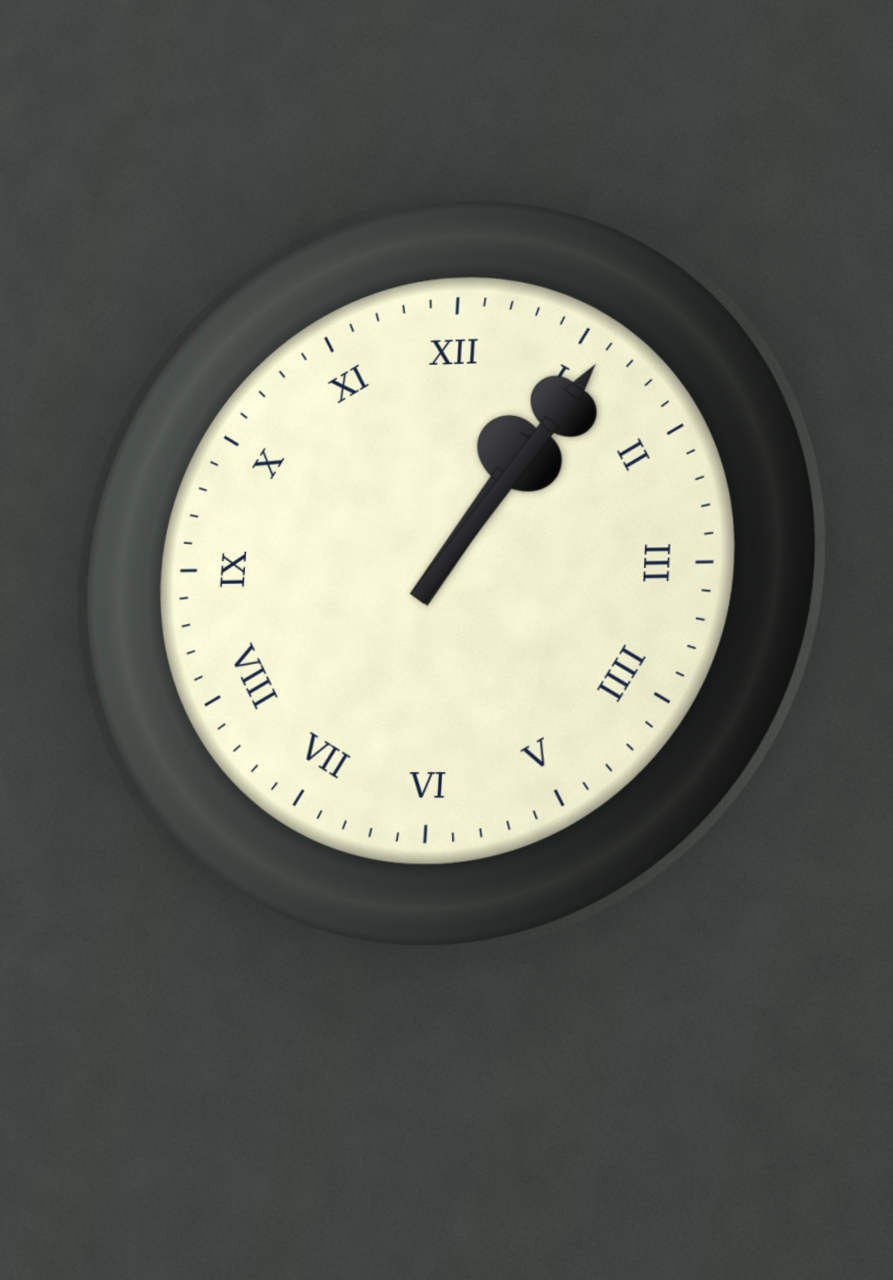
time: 1:06
